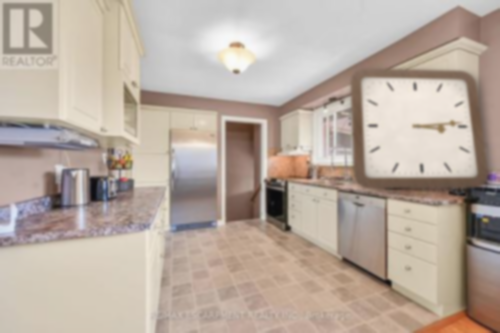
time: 3:14
